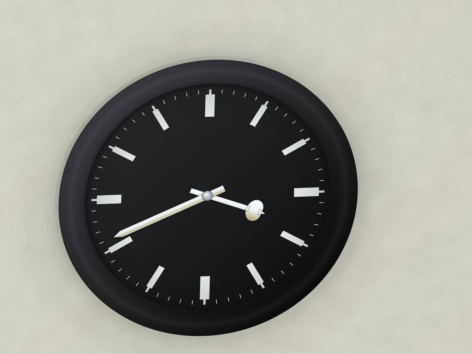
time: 3:41
